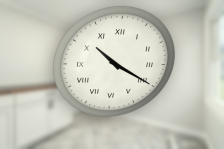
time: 10:20
